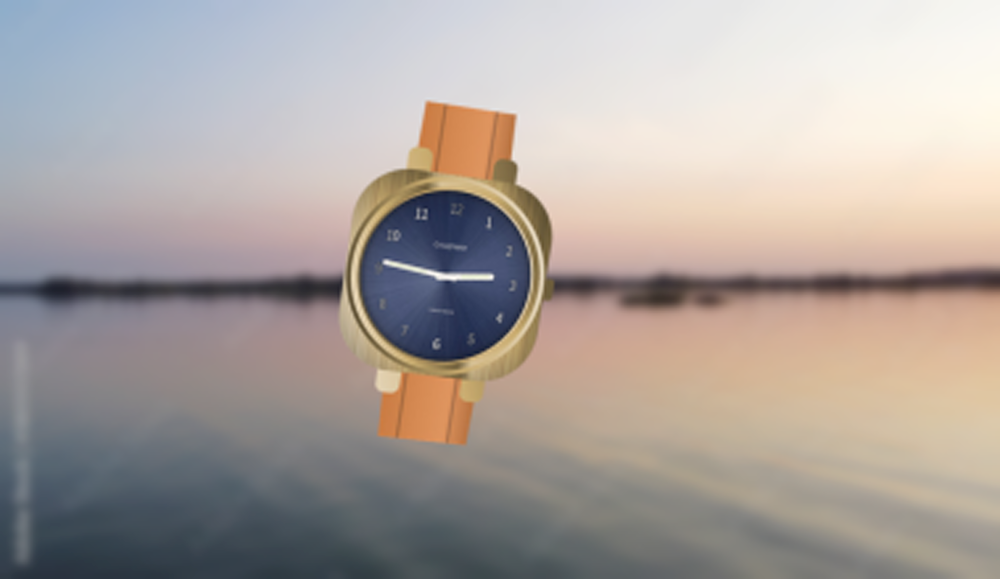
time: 2:46
